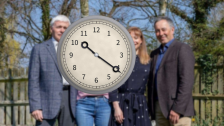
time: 10:21
